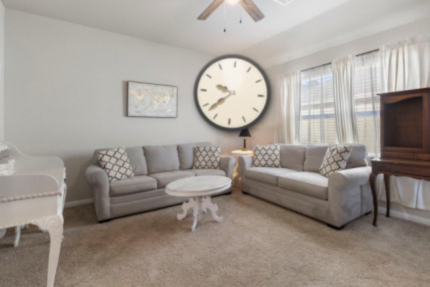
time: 9:38
